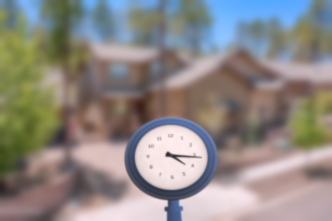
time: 4:16
